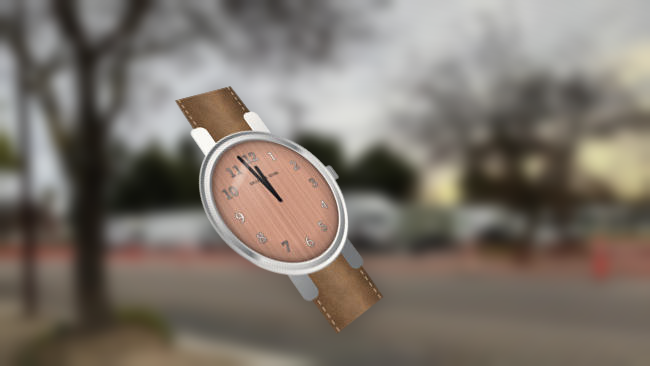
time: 11:58
